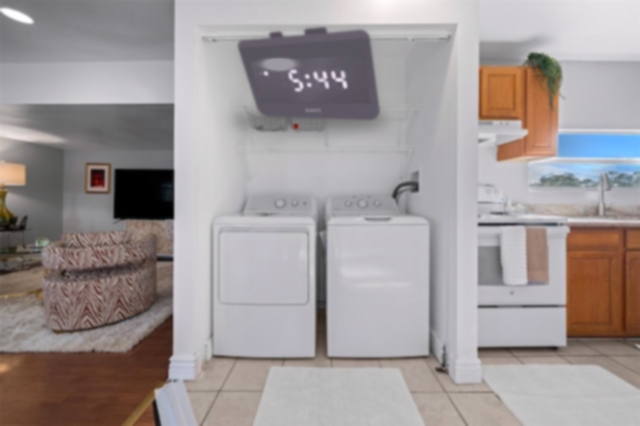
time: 5:44
